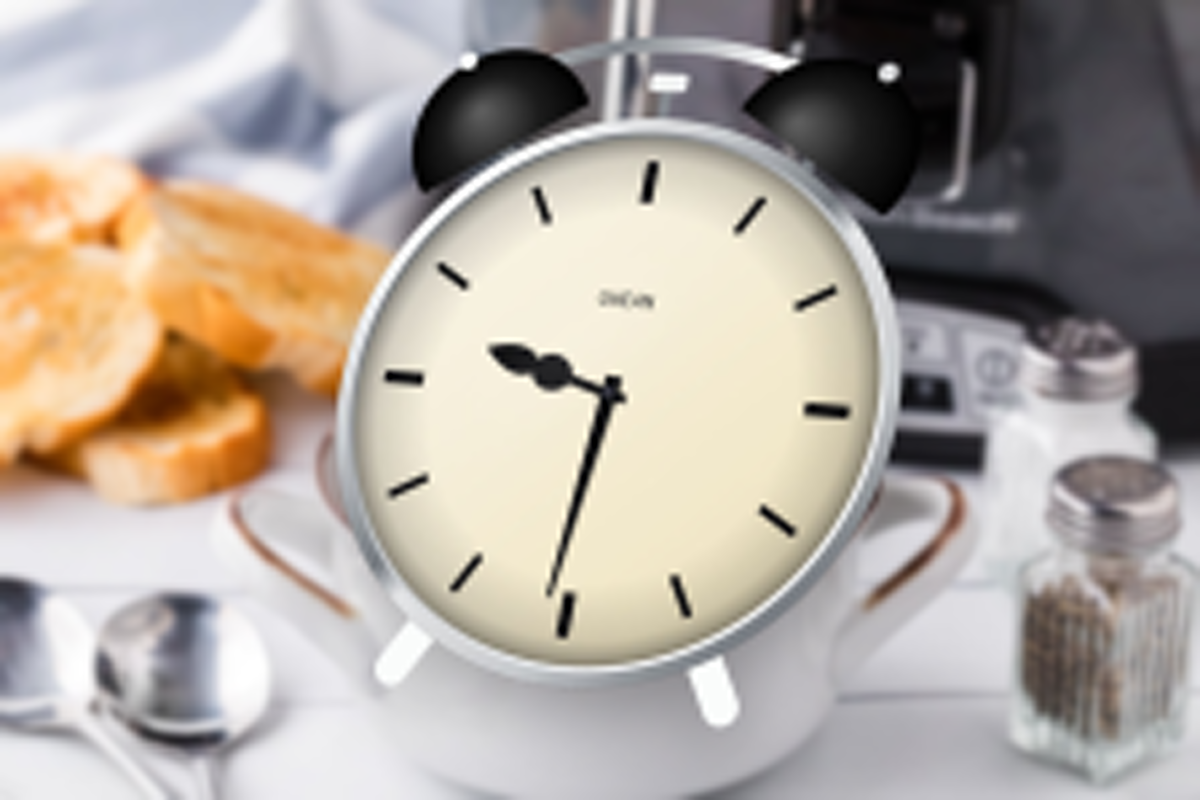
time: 9:31
